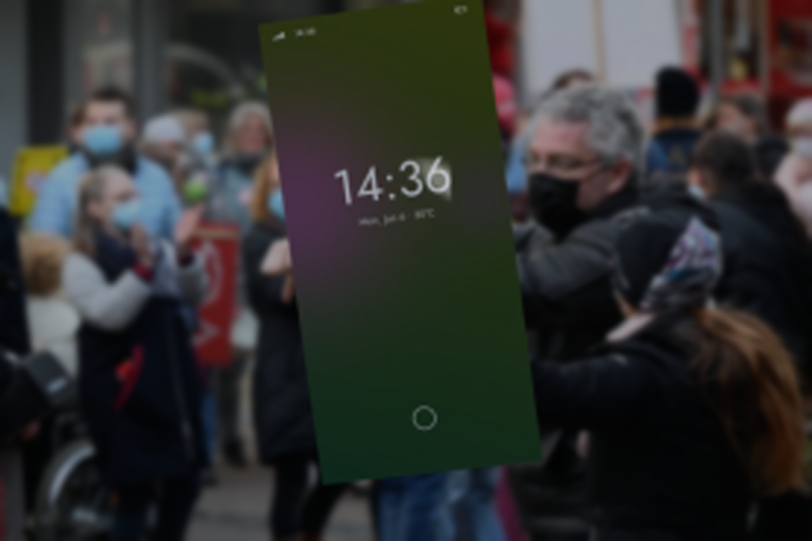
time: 14:36
